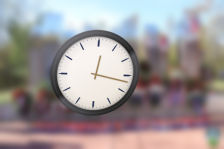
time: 12:17
